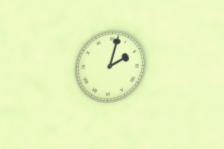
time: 2:02
